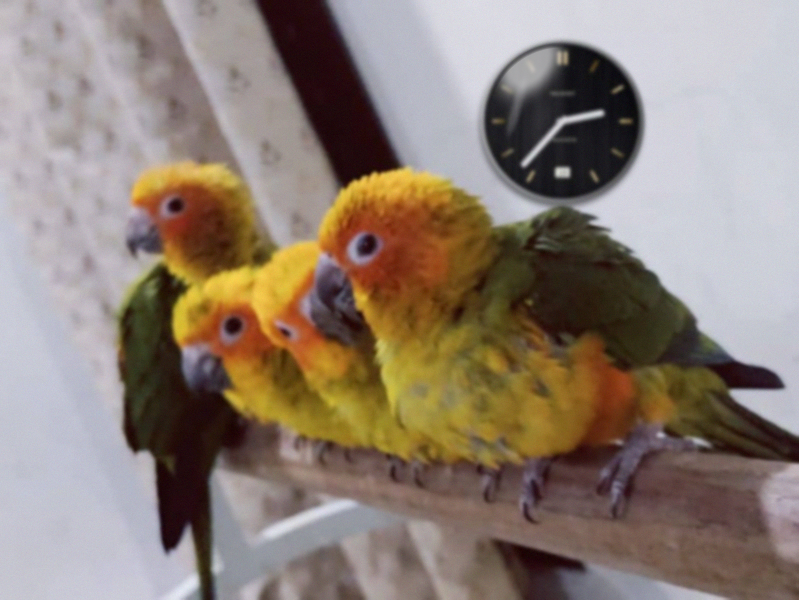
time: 2:37
